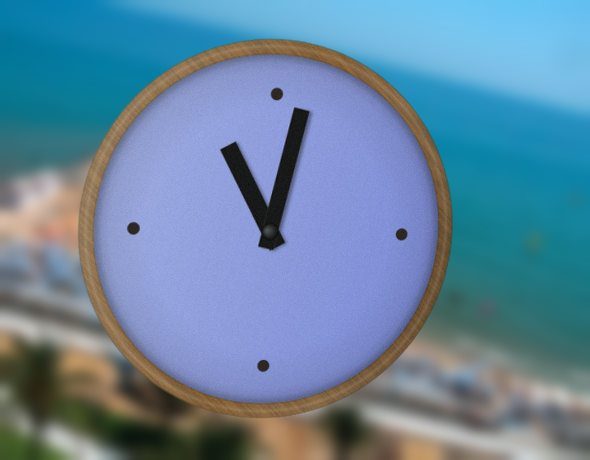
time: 11:02
